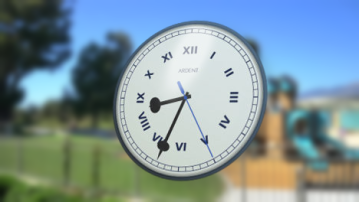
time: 8:33:25
